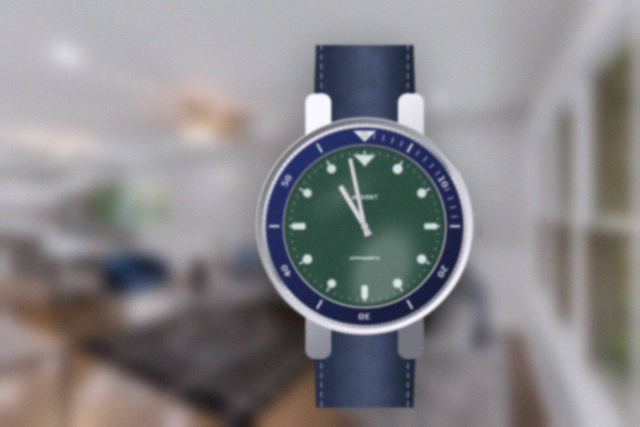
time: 10:58
